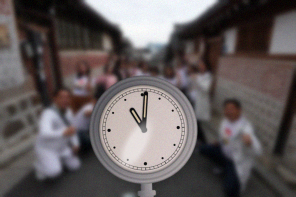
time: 11:01
